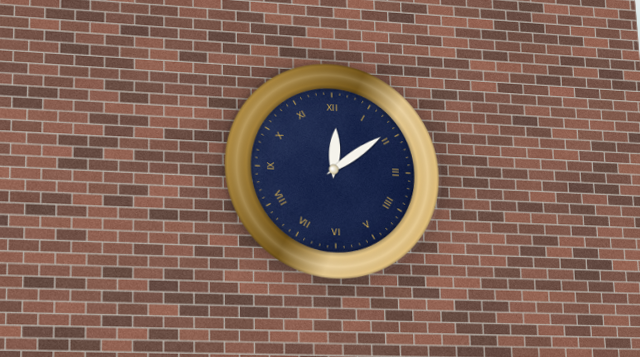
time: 12:09
